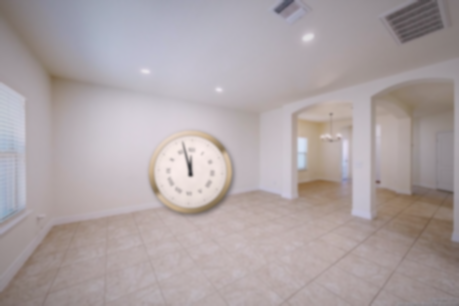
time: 11:57
